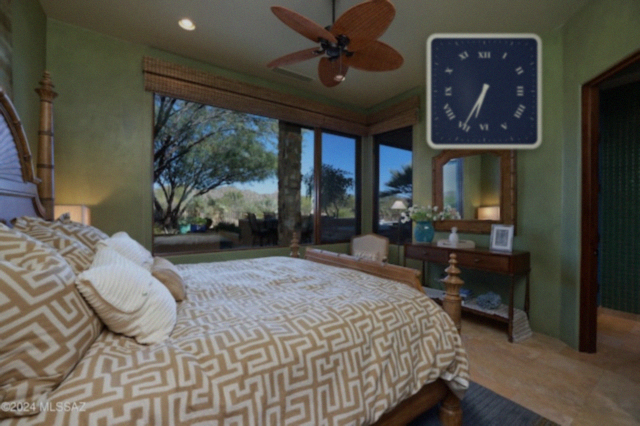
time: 6:35
